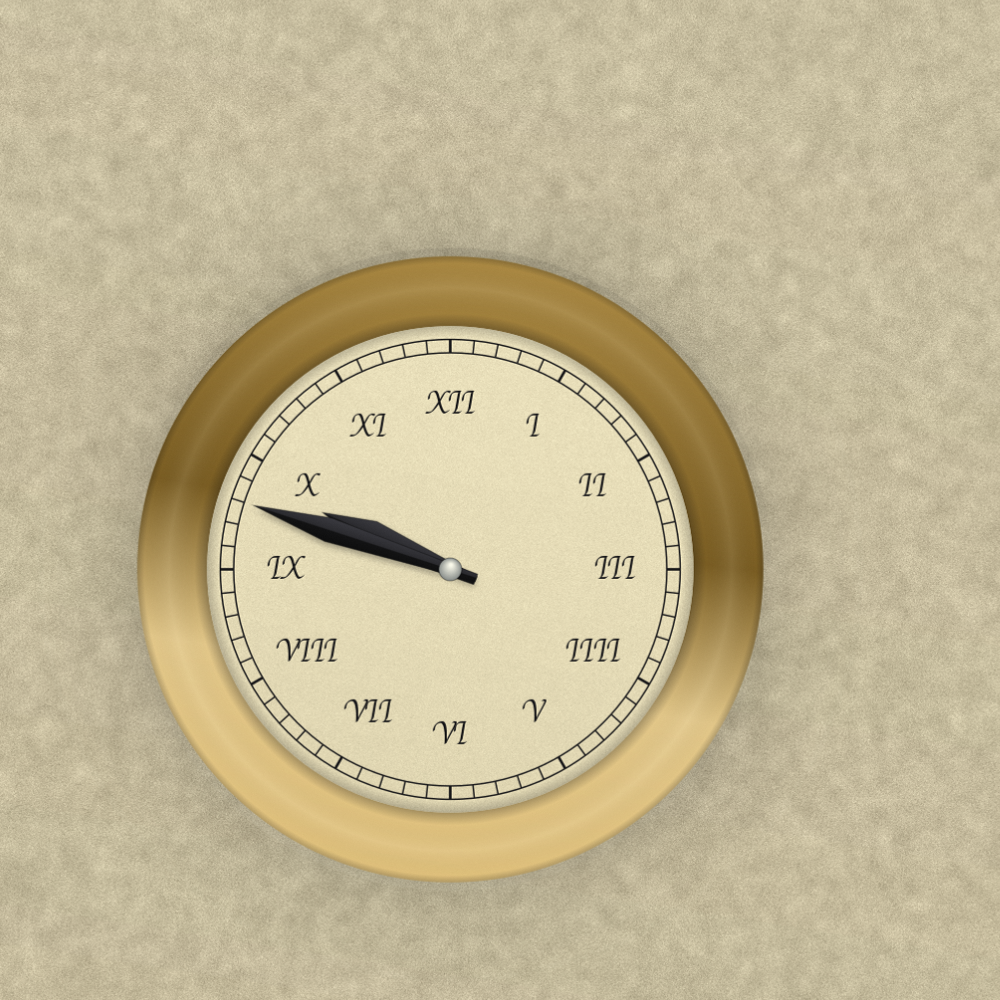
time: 9:48
